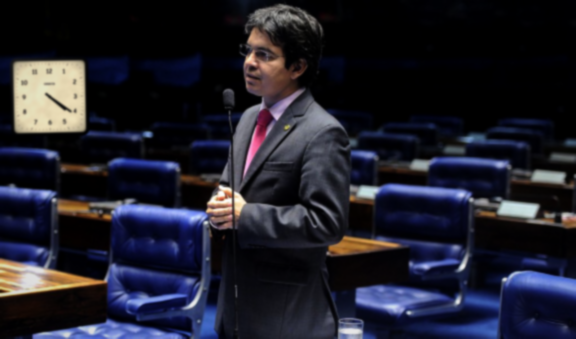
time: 4:21
